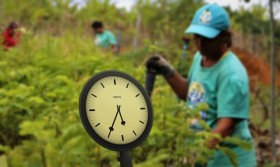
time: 5:35
